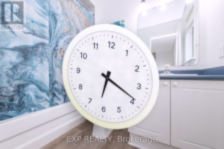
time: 6:19
